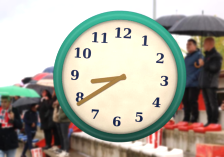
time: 8:39
